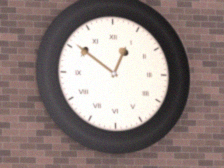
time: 12:51
